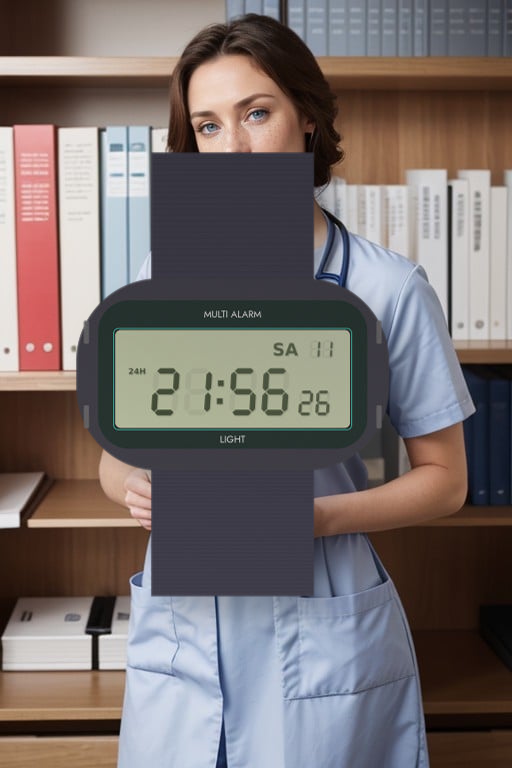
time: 21:56:26
